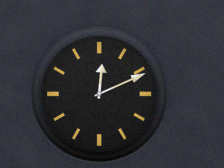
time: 12:11
